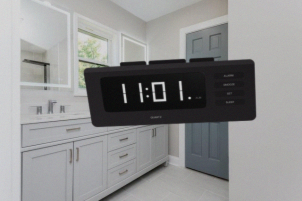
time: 11:01
